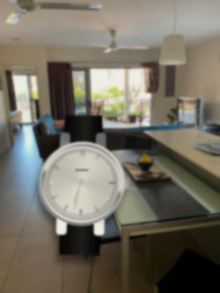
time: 6:32
